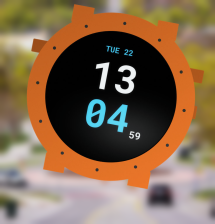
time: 13:04:59
